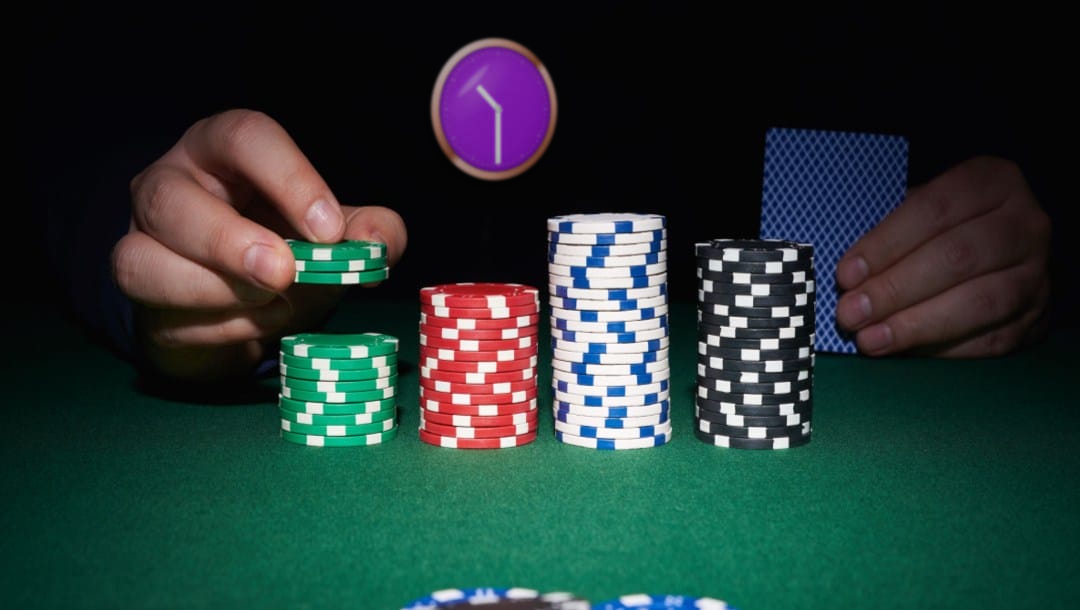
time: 10:30
